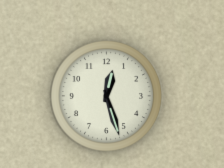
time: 12:27
